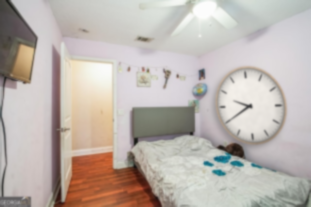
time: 9:40
